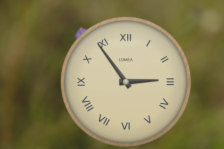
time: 2:54
